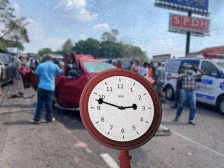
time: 2:48
